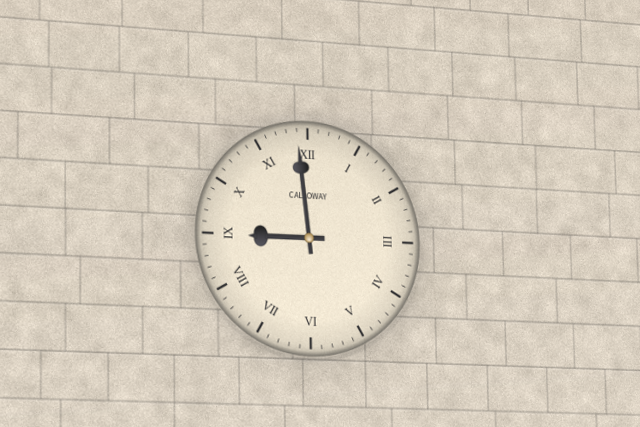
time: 8:59
